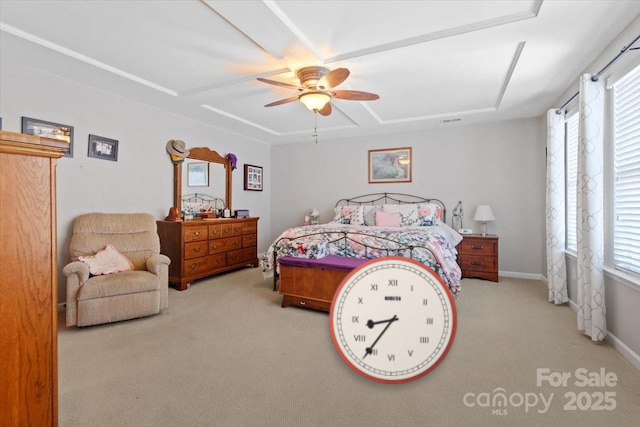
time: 8:36
